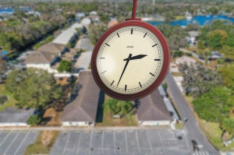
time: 2:33
